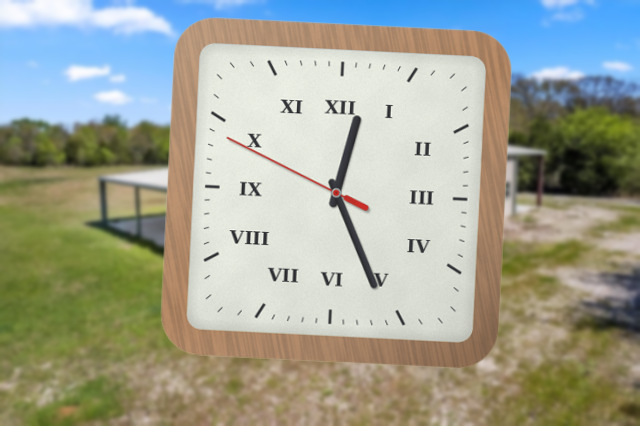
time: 12:25:49
